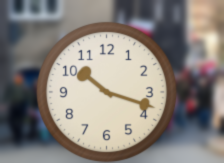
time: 10:18
